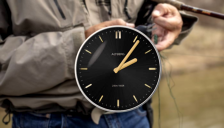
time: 2:06
